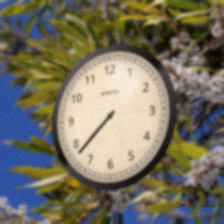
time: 7:38
